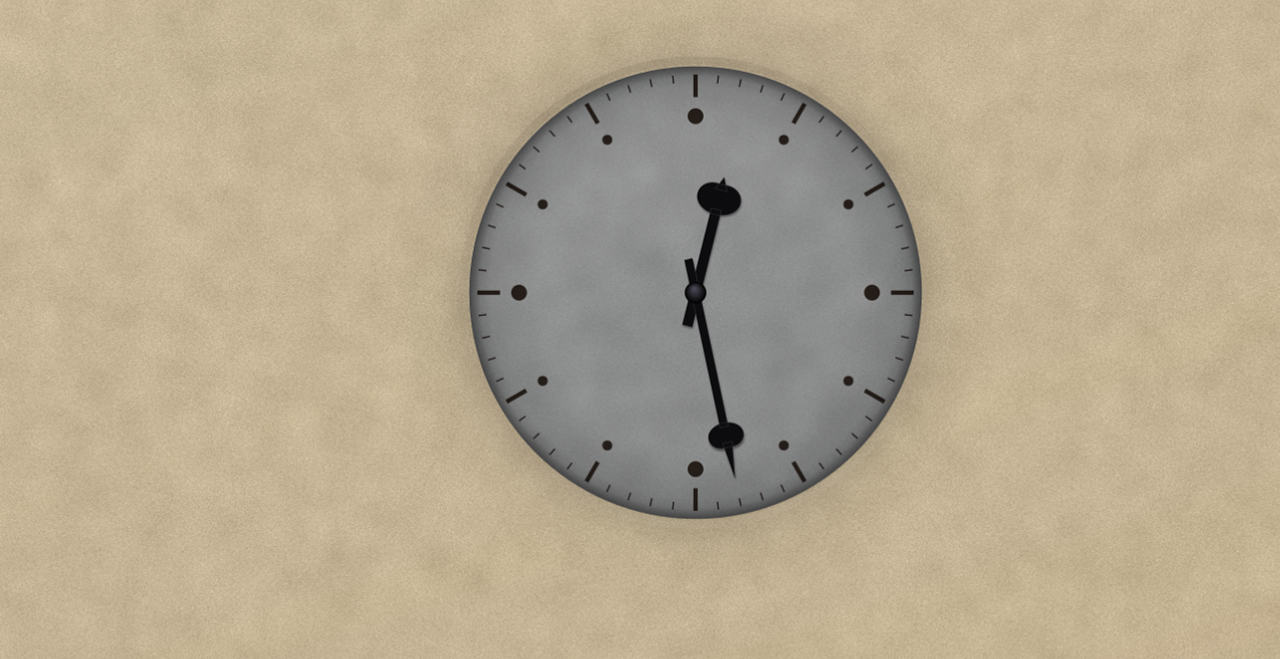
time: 12:28
